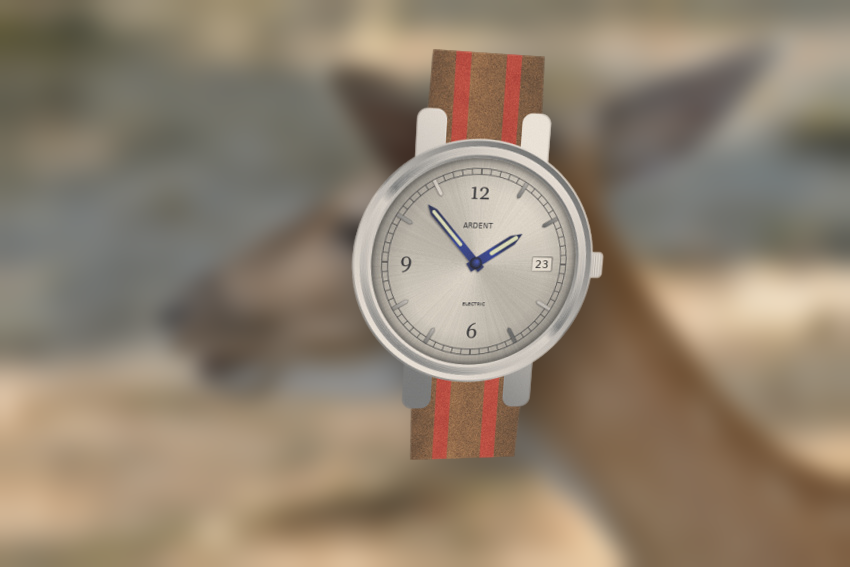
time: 1:53
